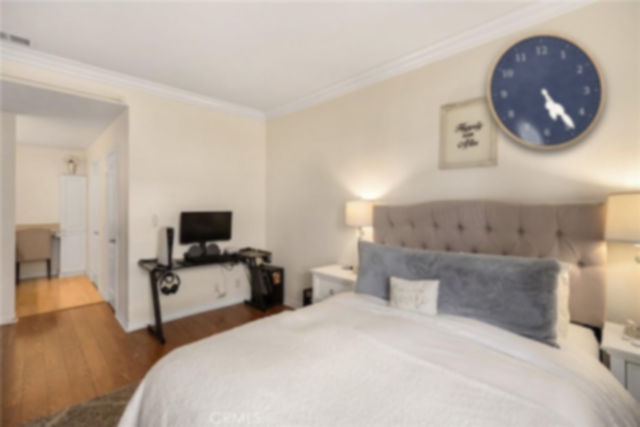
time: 5:24
